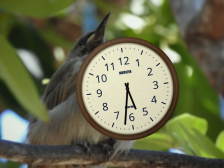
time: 5:32
